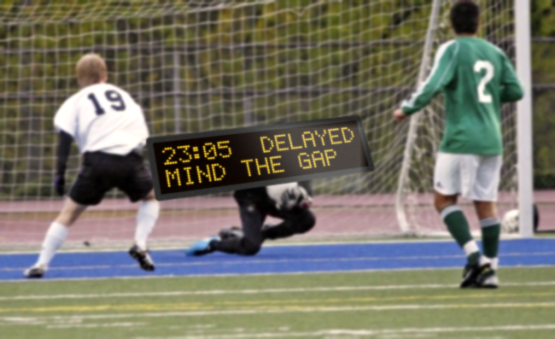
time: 23:05
